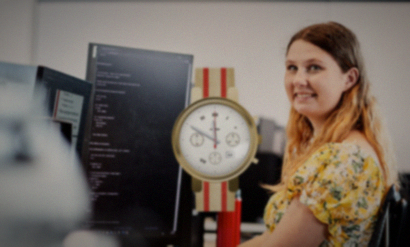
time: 11:50
